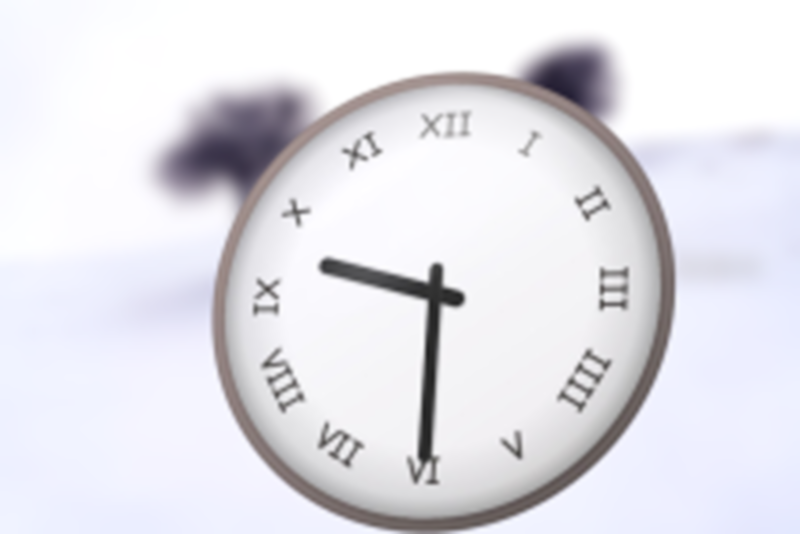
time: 9:30
